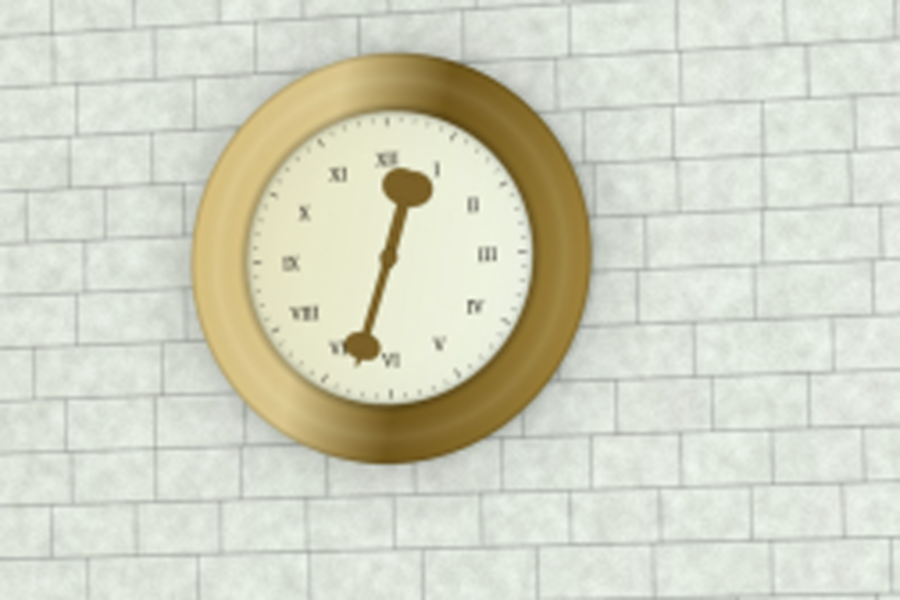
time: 12:33
